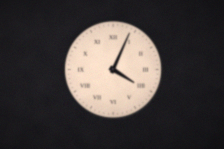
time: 4:04
